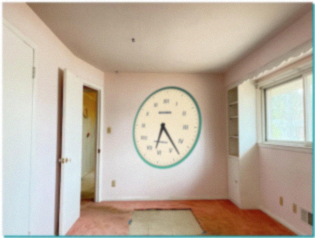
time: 6:23
